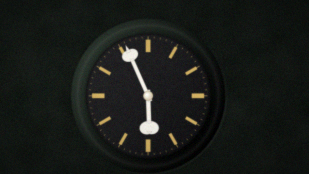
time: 5:56
